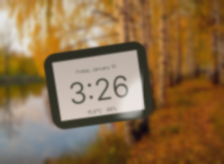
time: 3:26
